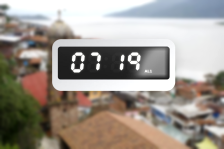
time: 7:19
